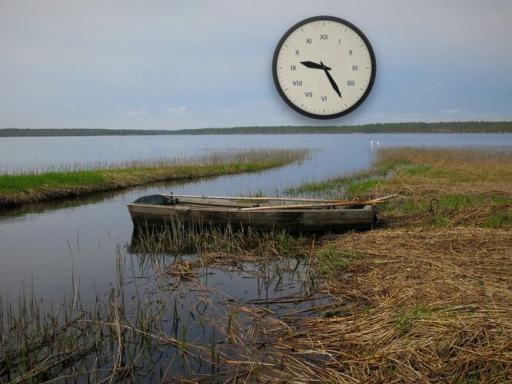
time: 9:25
